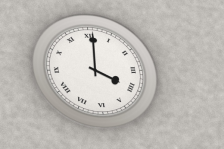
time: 4:01
